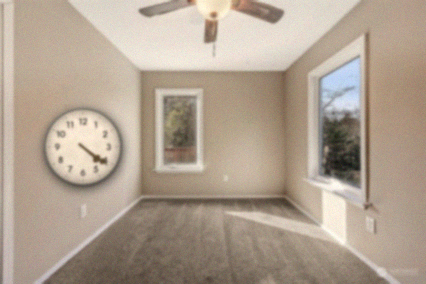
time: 4:21
